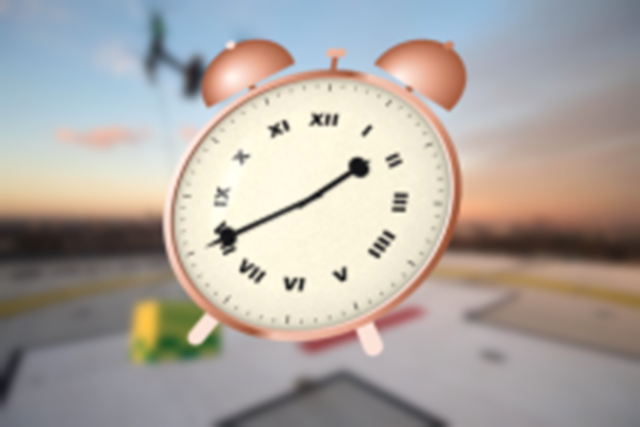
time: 1:40
